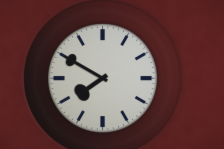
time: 7:50
